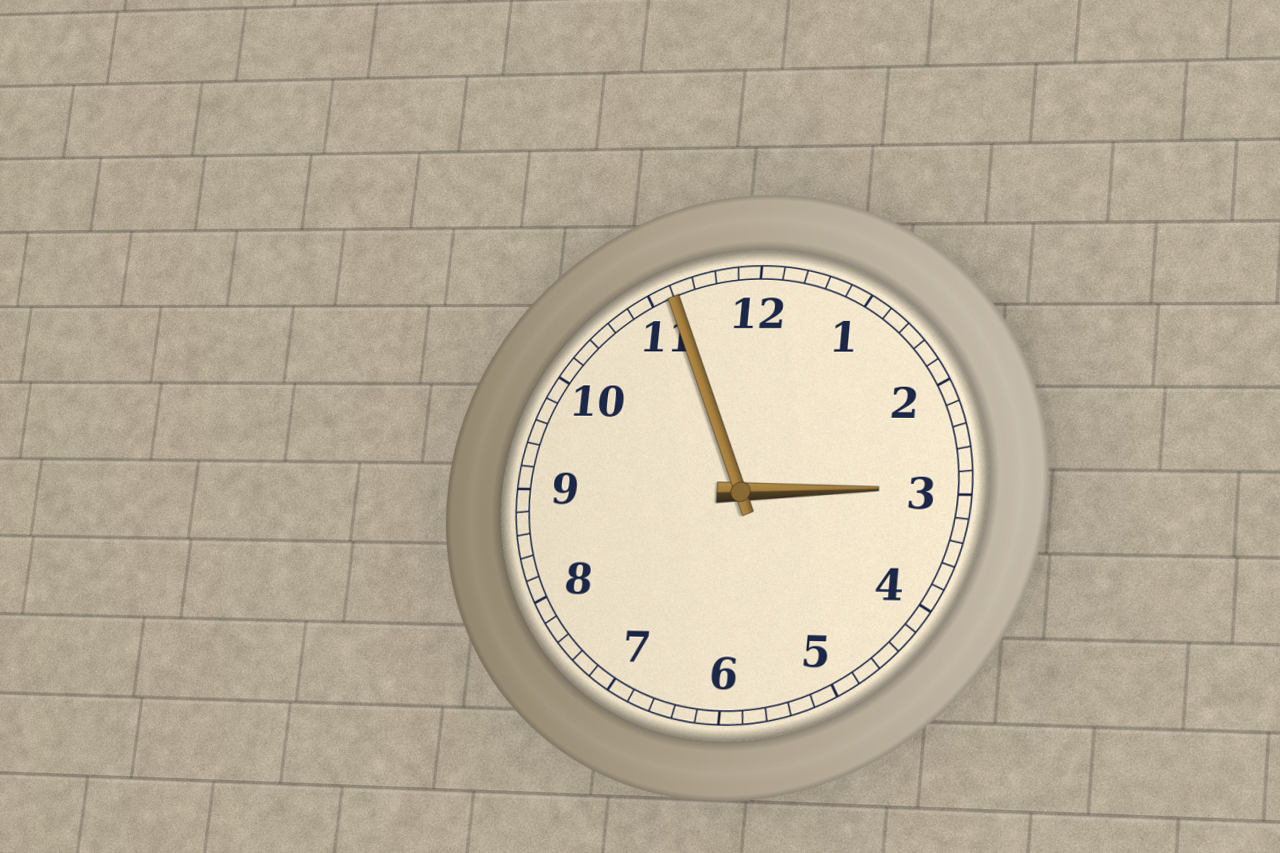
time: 2:56
